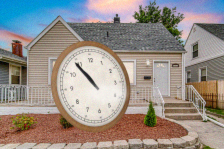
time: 10:54
